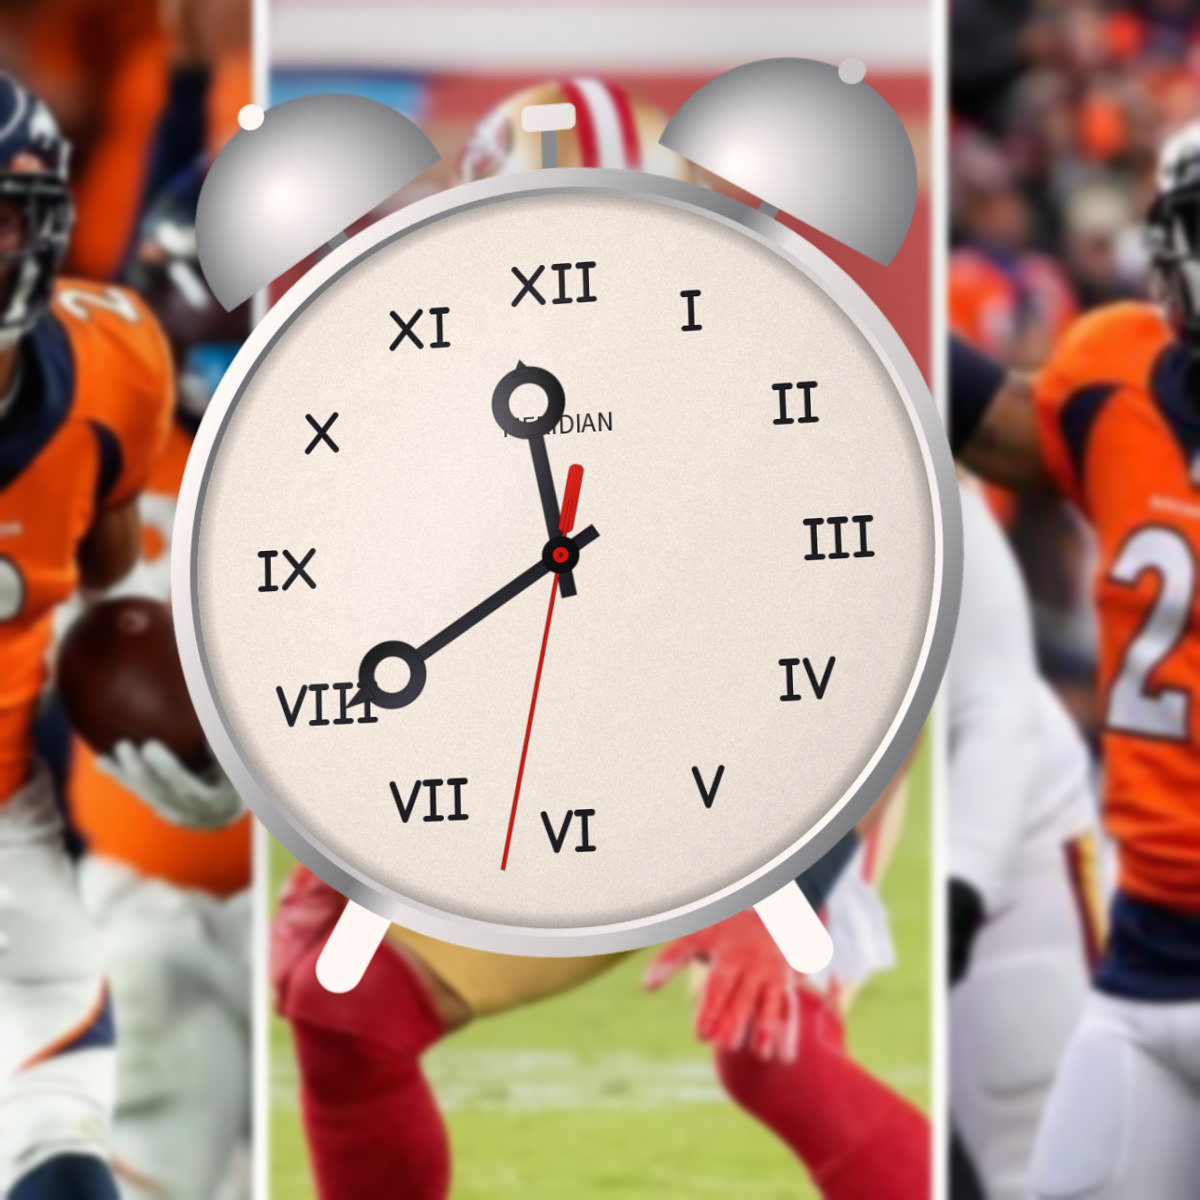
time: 11:39:32
